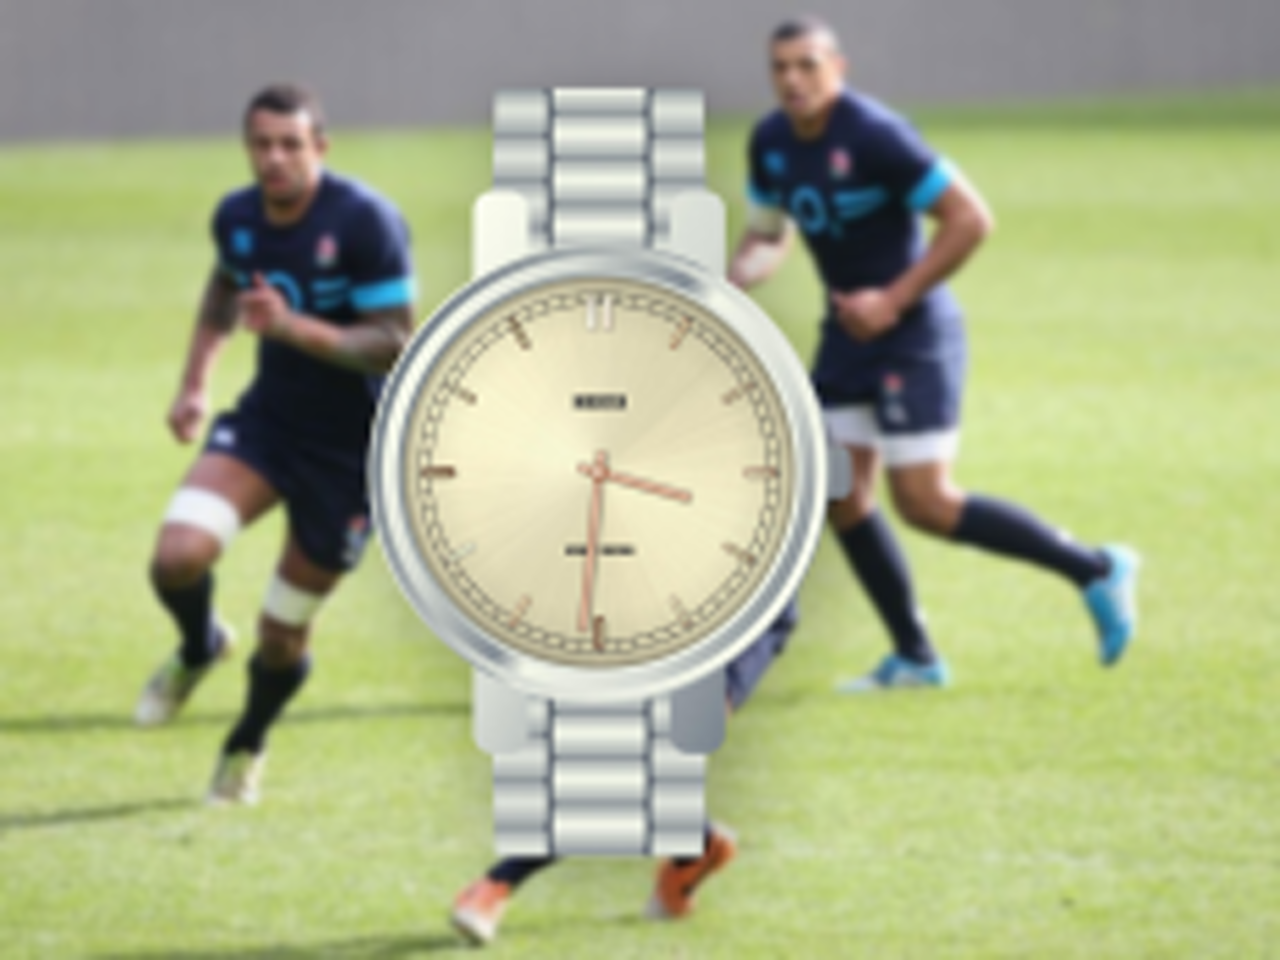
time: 3:31
